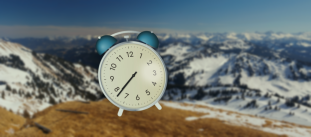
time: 7:38
